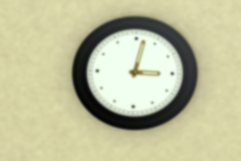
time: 3:02
